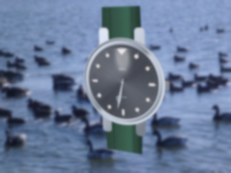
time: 6:32
